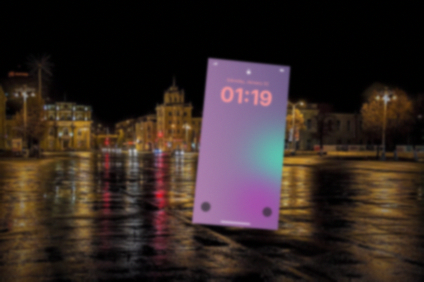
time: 1:19
